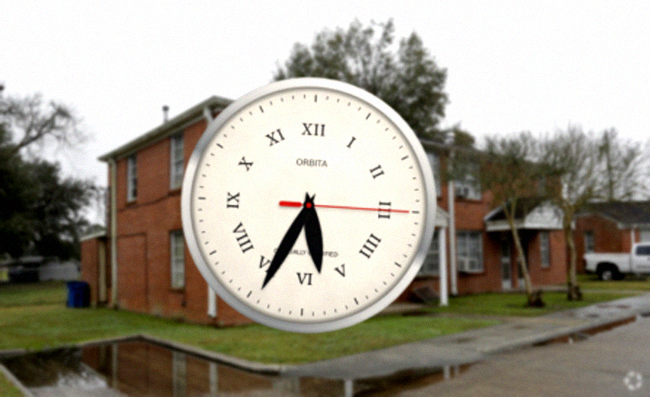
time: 5:34:15
